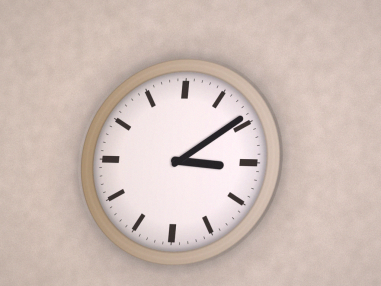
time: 3:09
